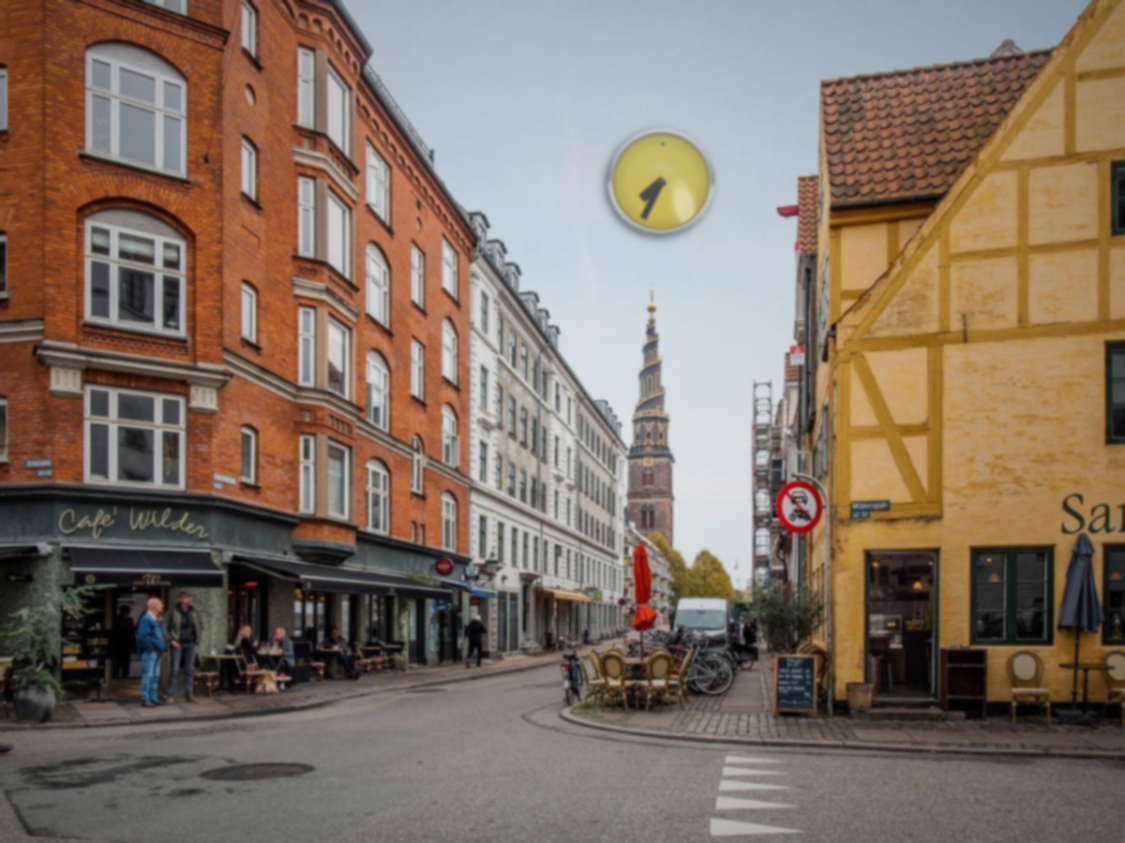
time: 7:34
